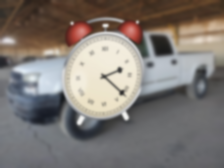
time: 2:22
